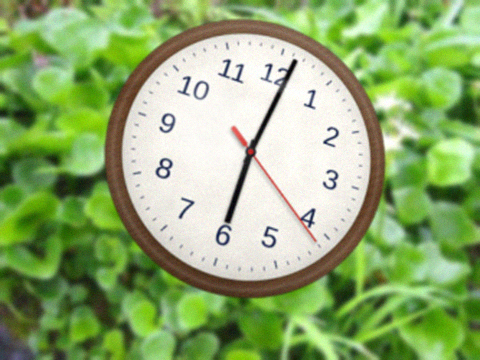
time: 6:01:21
